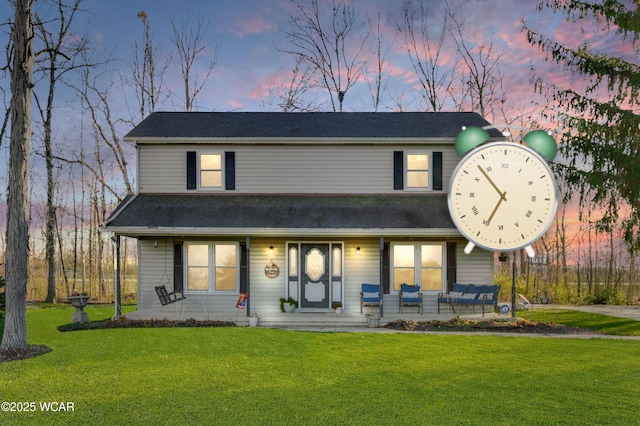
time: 6:53
